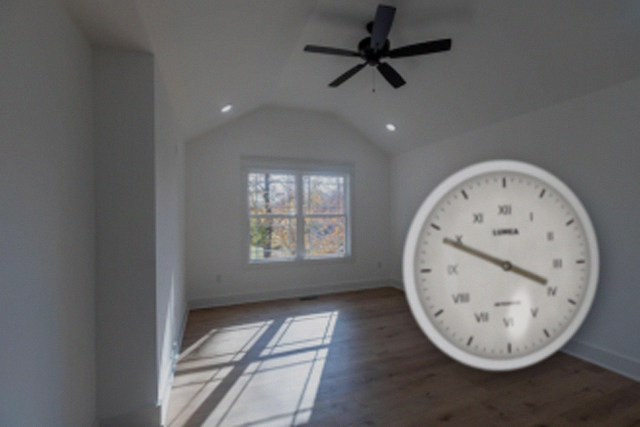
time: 3:49
